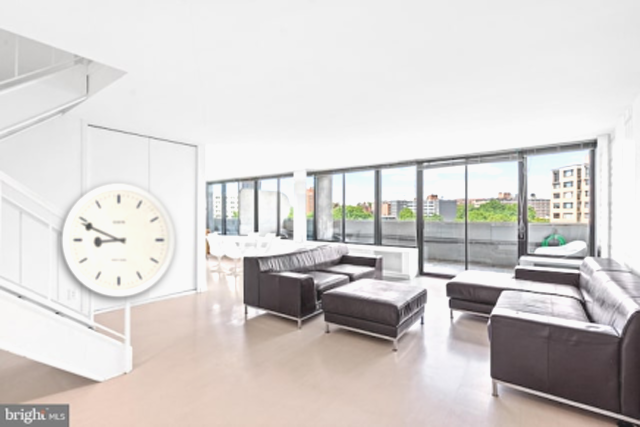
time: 8:49
